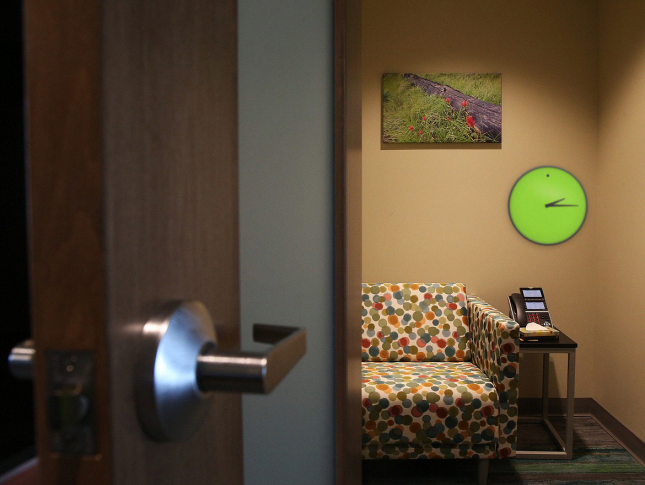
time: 2:15
